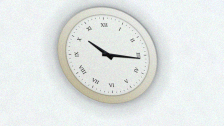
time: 10:16
